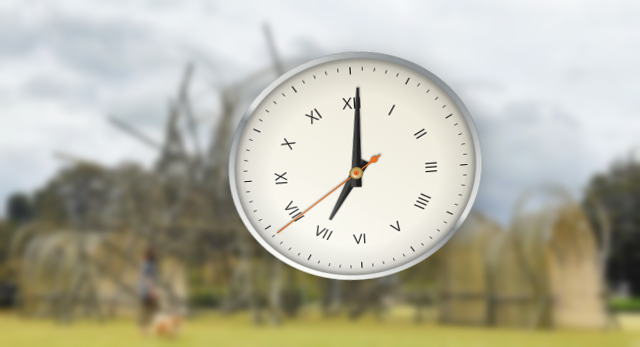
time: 7:00:39
